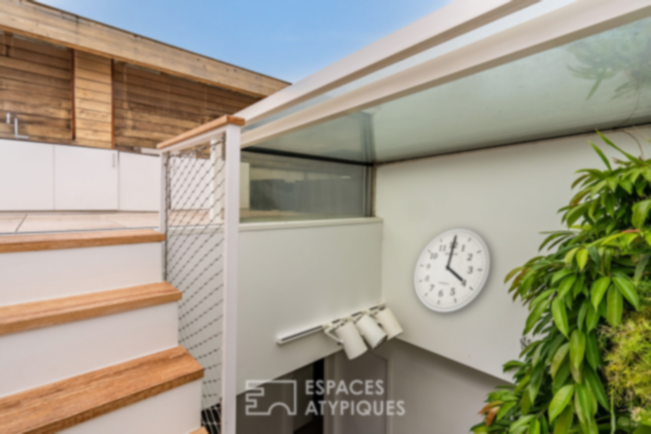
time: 4:00
